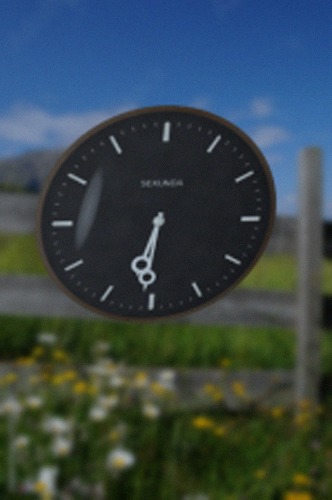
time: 6:31
